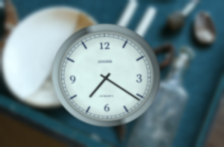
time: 7:21
